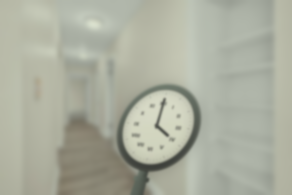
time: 4:00
